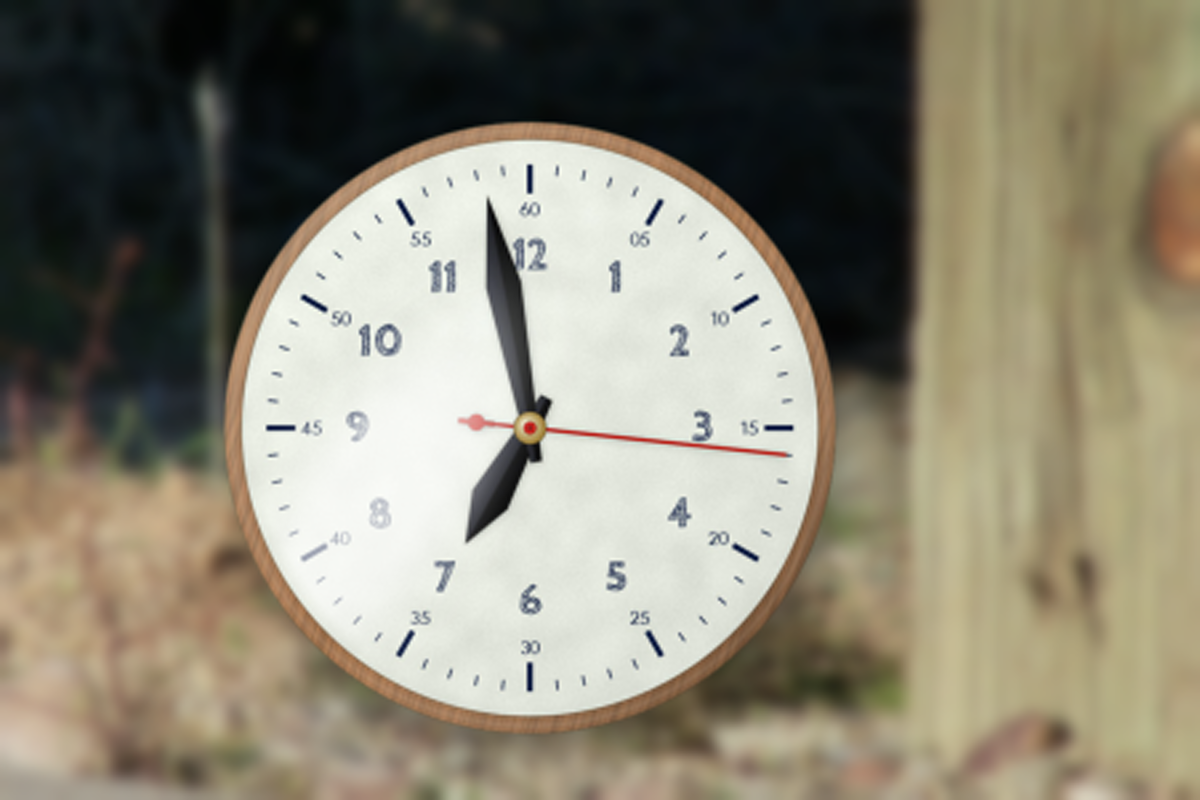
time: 6:58:16
